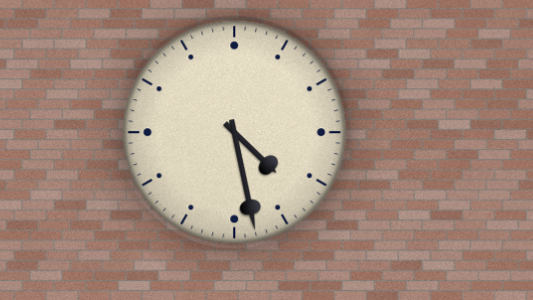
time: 4:28
